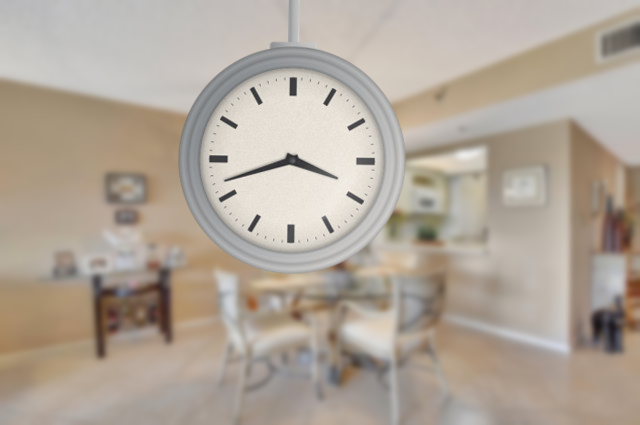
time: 3:42
